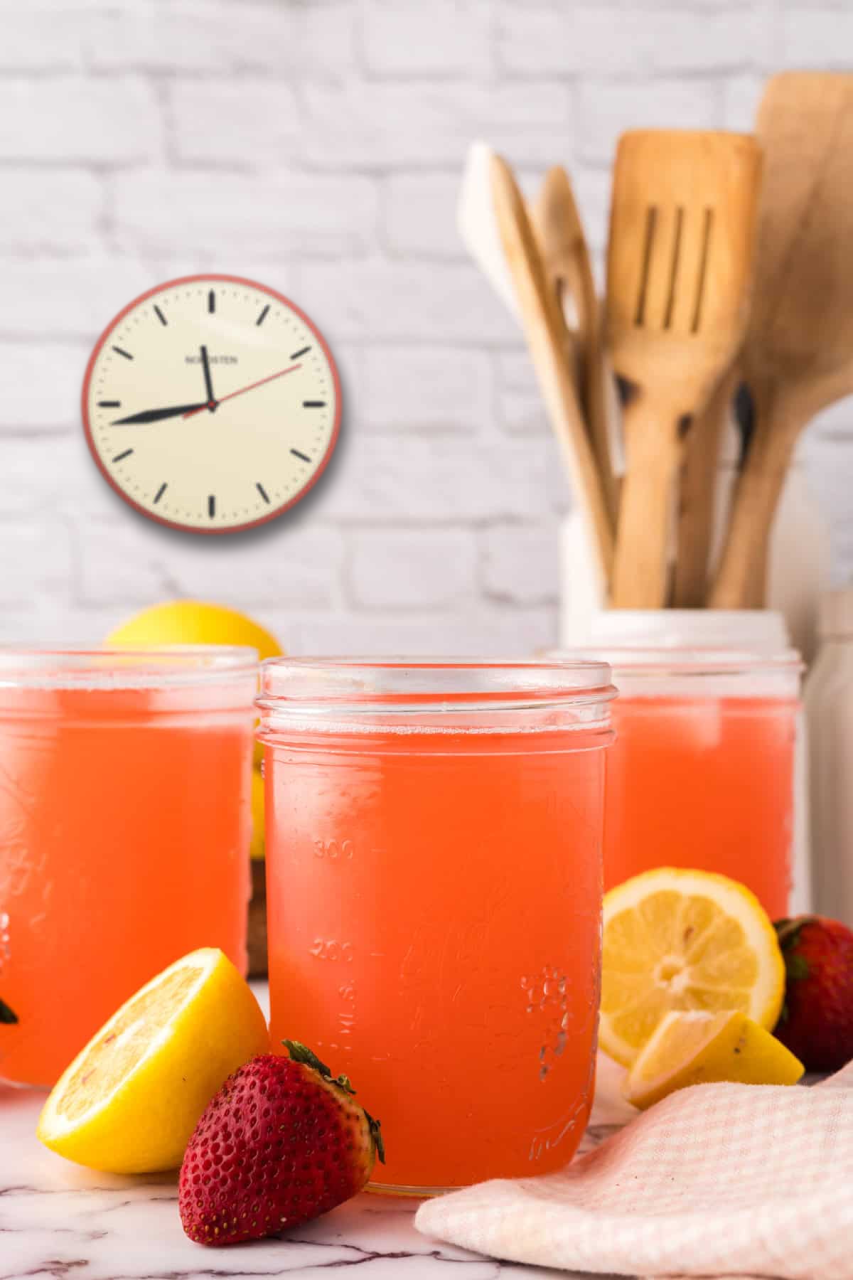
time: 11:43:11
